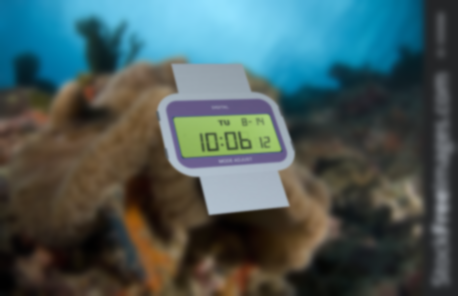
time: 10:06:12
